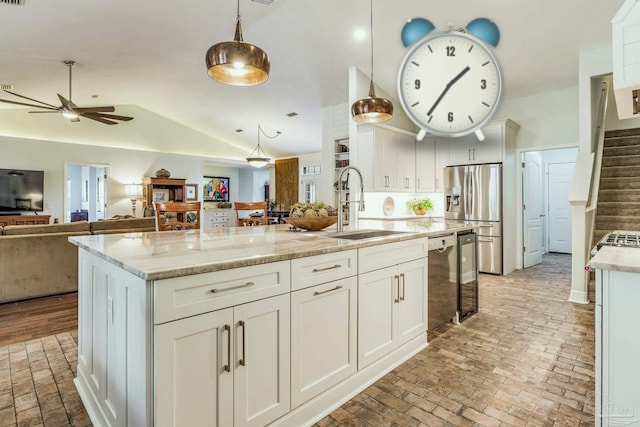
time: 1:36
